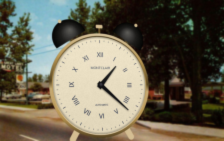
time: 1:22
